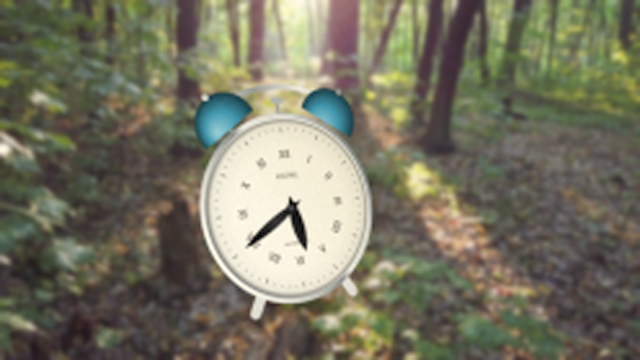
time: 5:40
